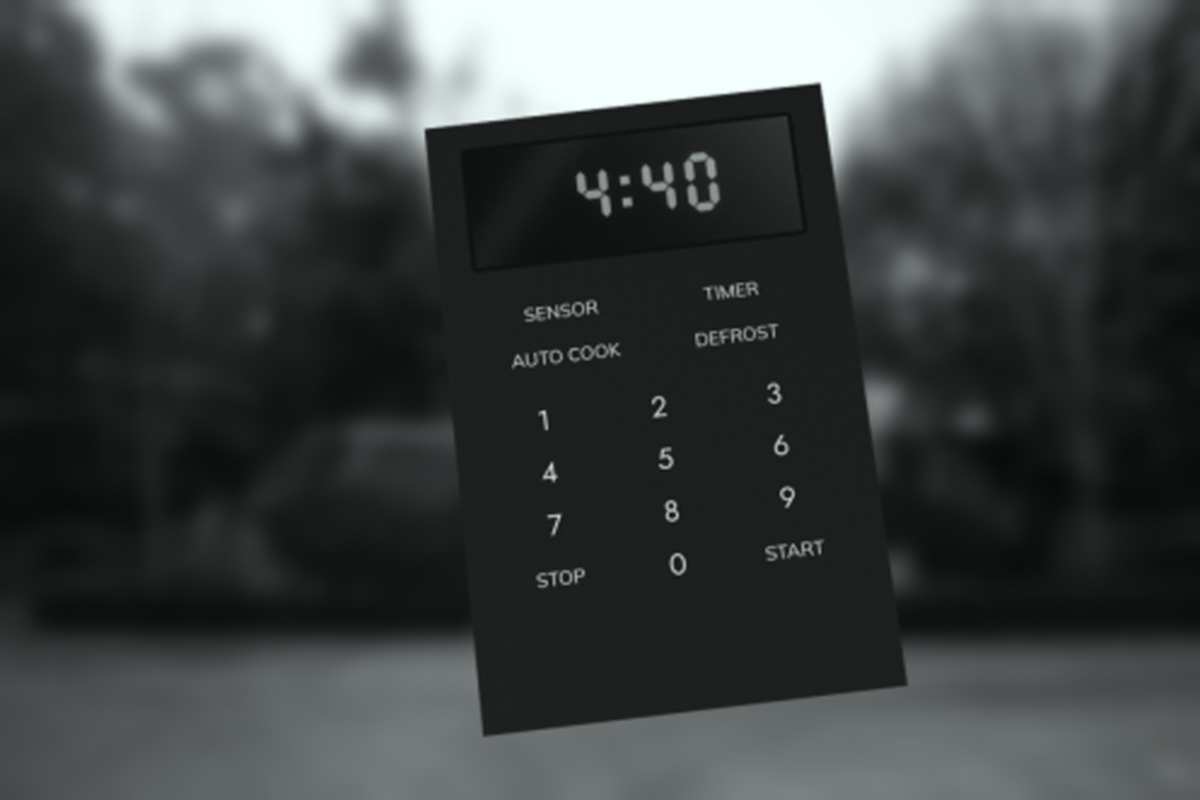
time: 4:40
